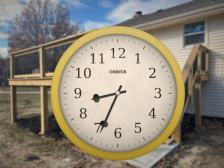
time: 8:34
